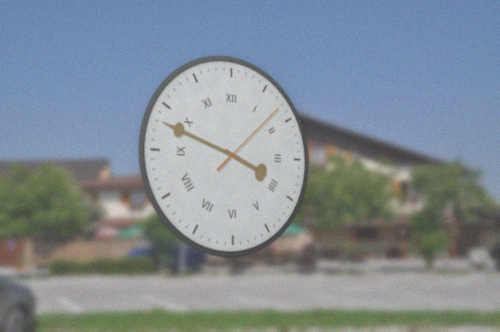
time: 3:48:08
